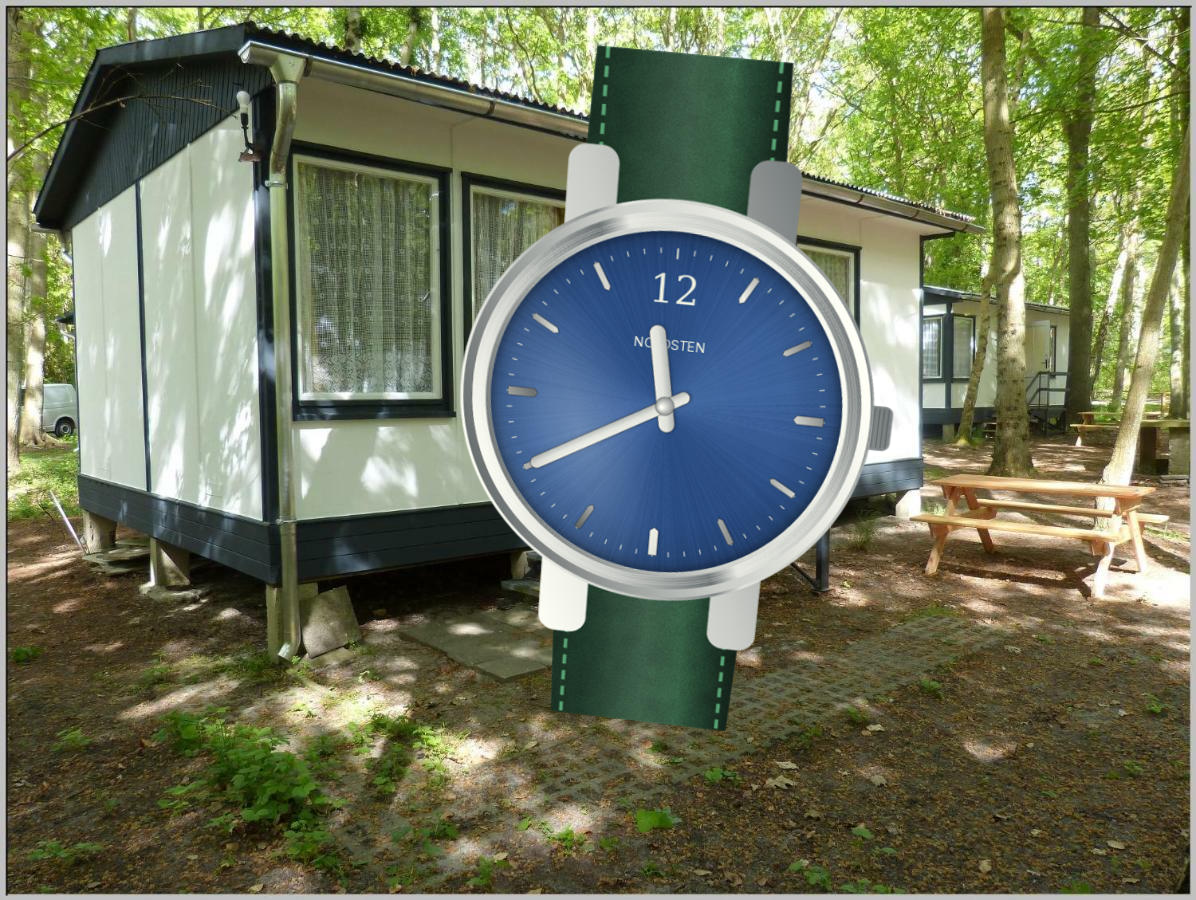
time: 11:40
